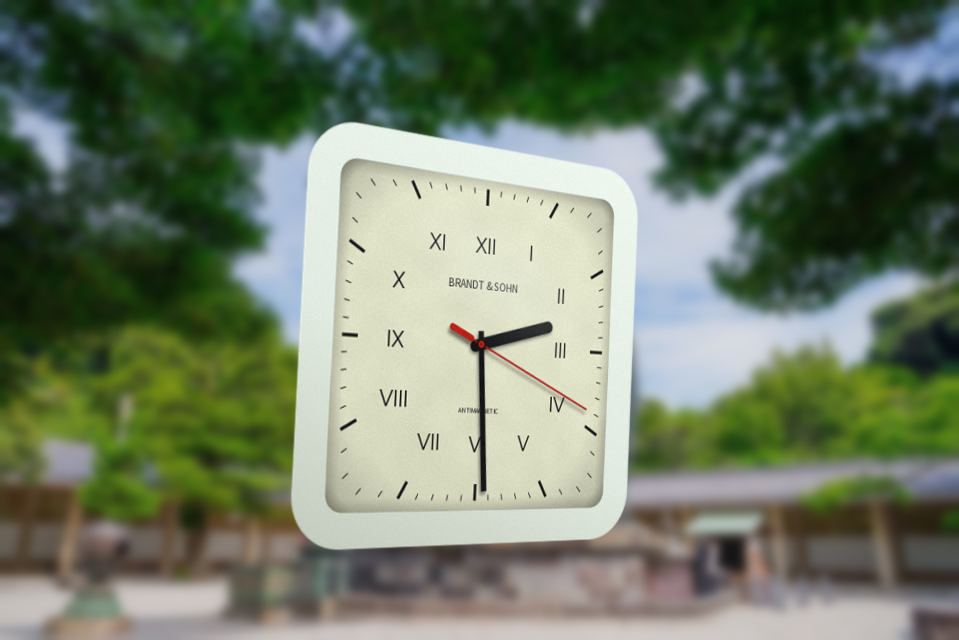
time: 2:29:19
